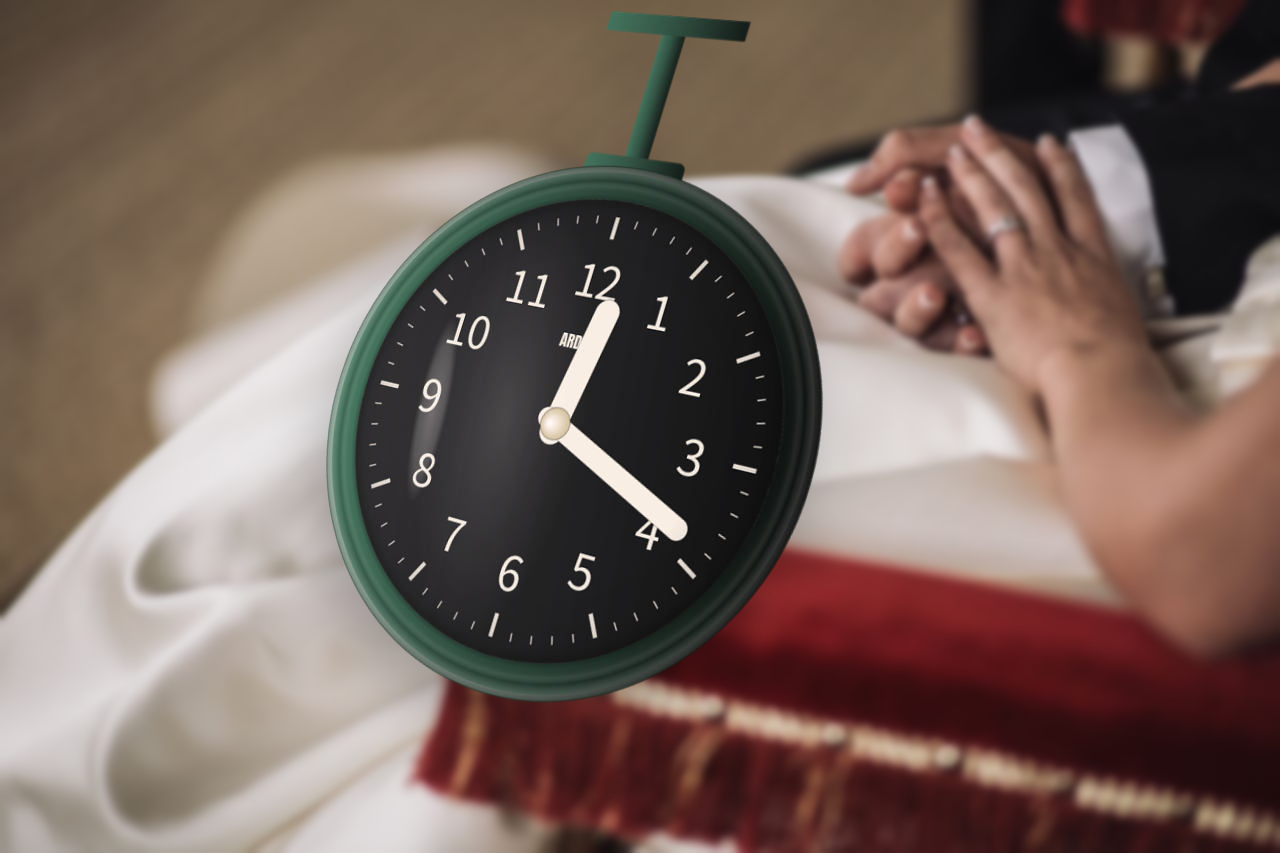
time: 12:19
